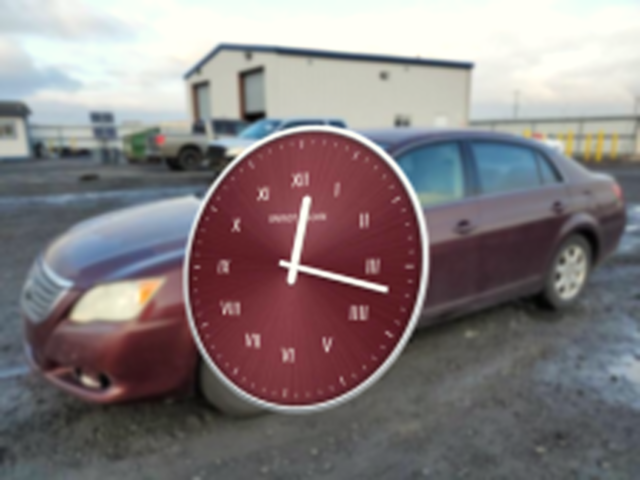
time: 12:17
